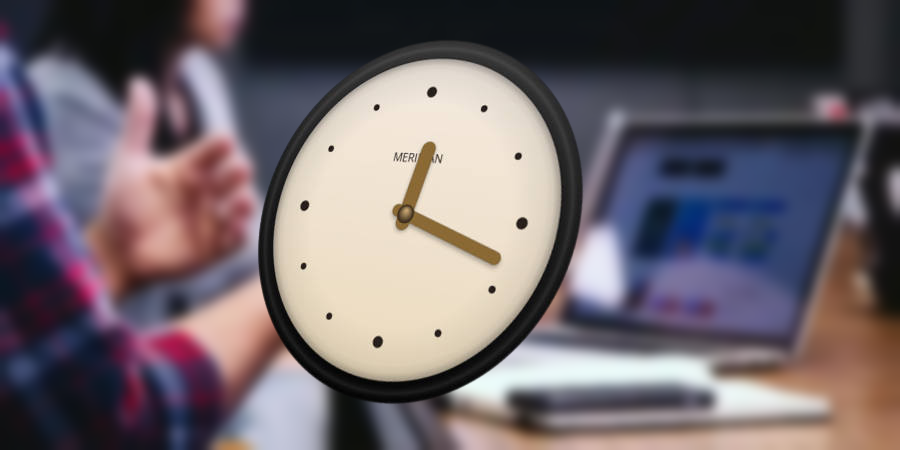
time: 12:18
